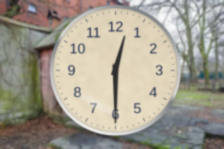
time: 12:30
